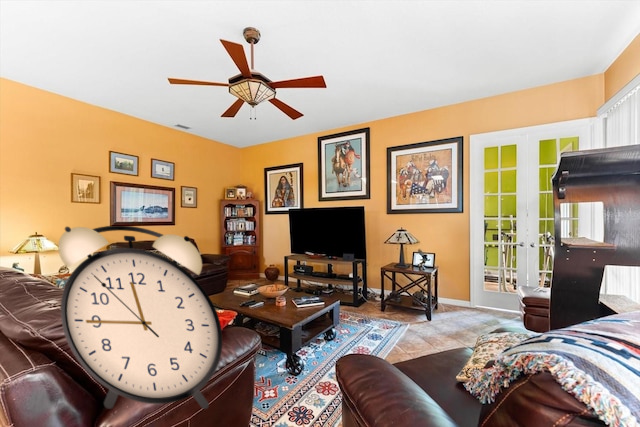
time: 11:44:53
